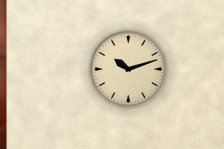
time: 10:12
